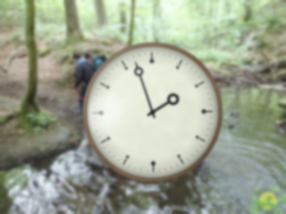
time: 1:57
